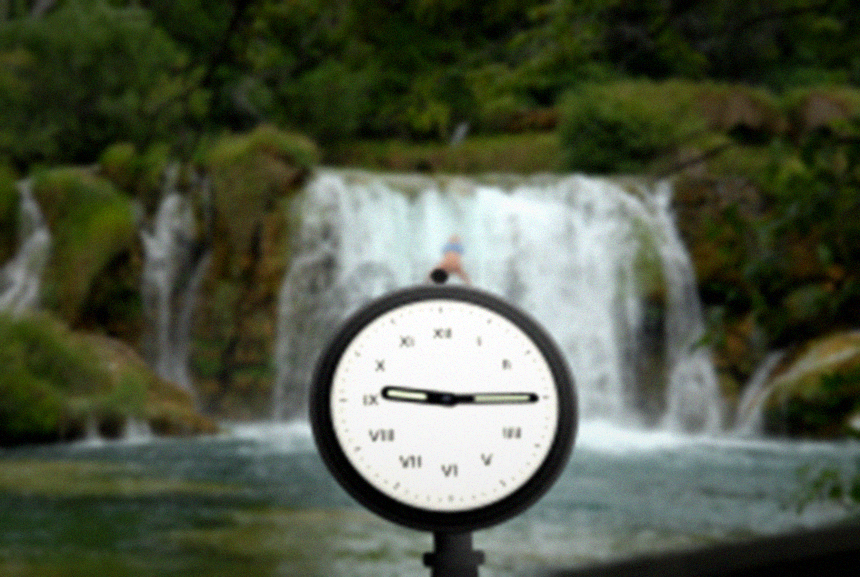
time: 9:15
